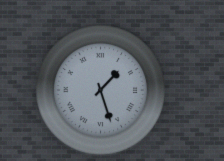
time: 1:27
